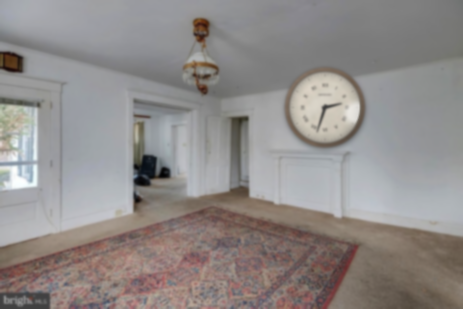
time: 2:33
